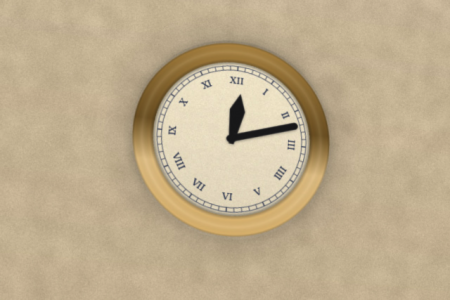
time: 12:12
